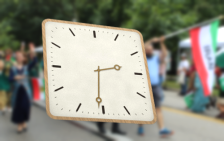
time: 2:31
